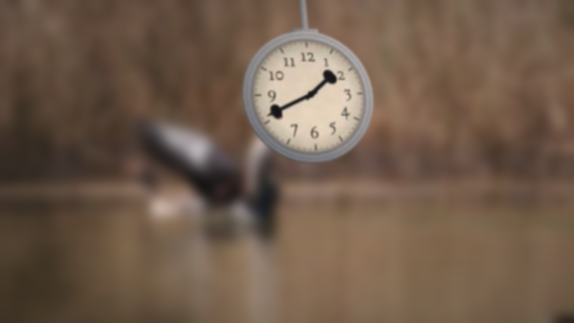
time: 1:41
